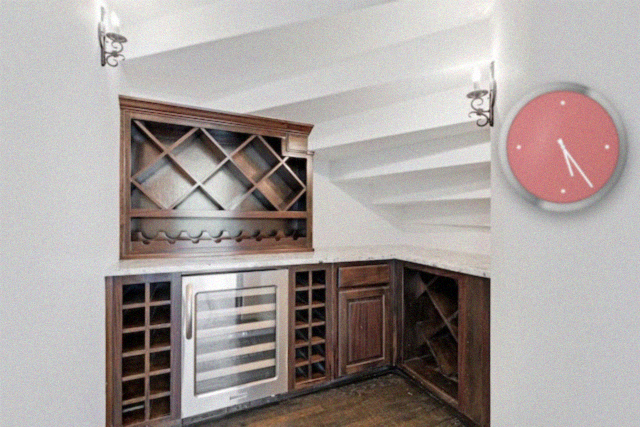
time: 5:24
